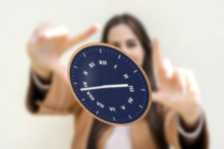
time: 2:43
